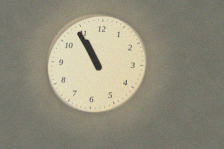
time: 10:54
